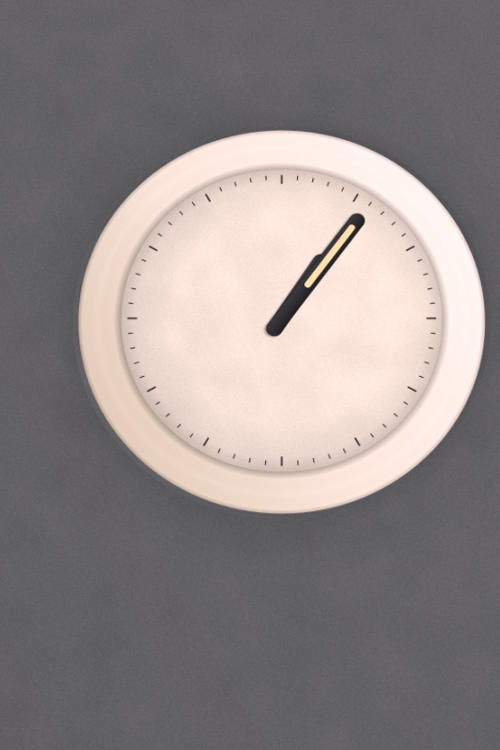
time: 1:06
